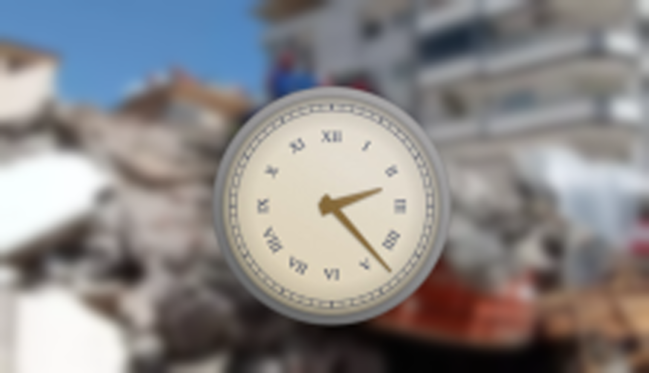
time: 2:23
